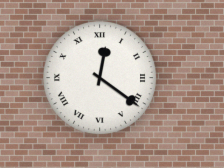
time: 12:21
